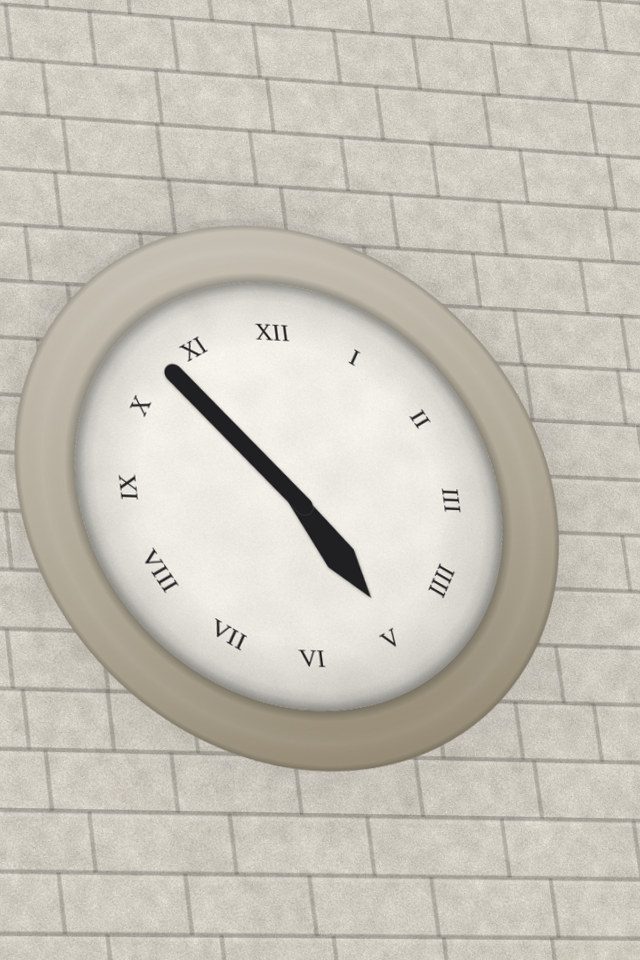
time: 4:53
